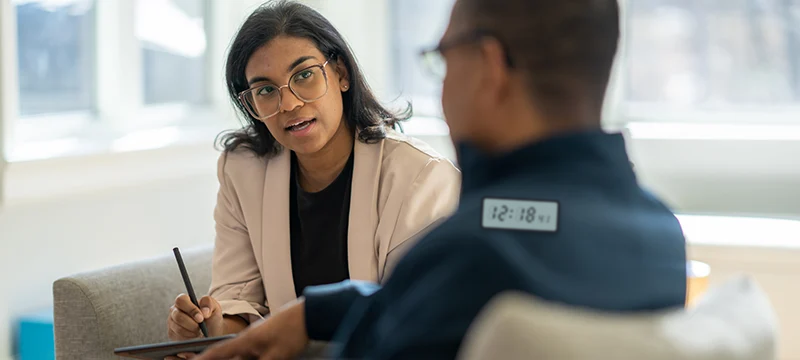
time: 12:18
